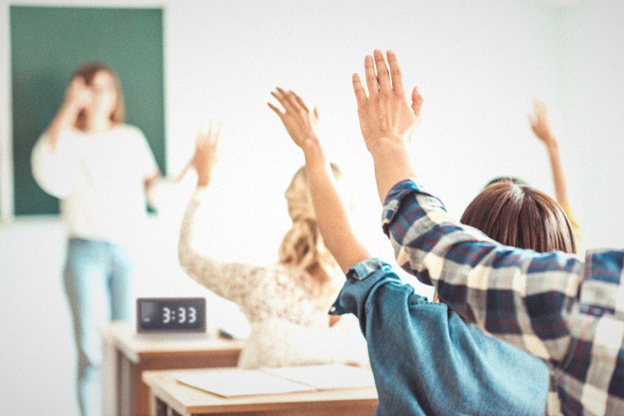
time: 3:33
